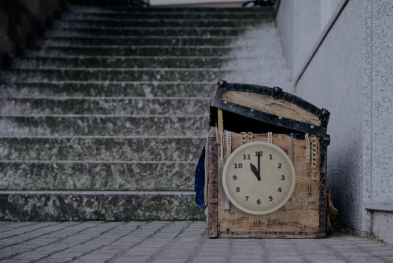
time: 11:00
